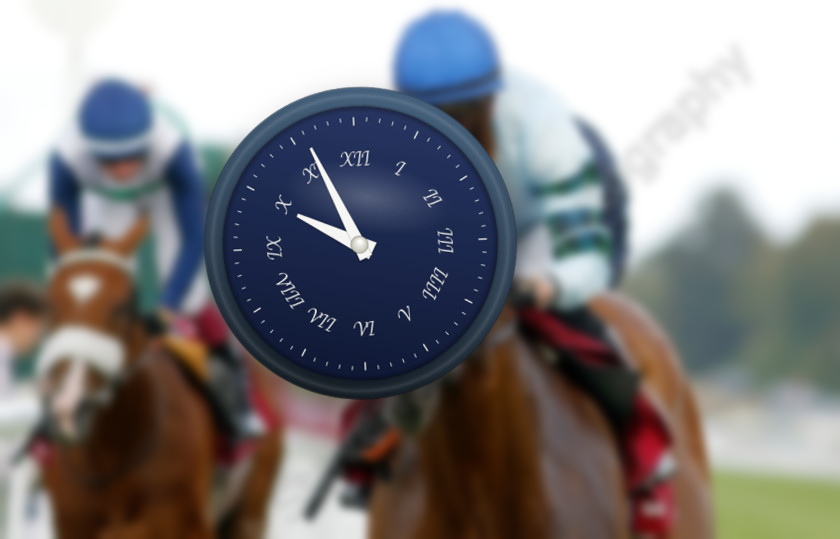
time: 9:56
